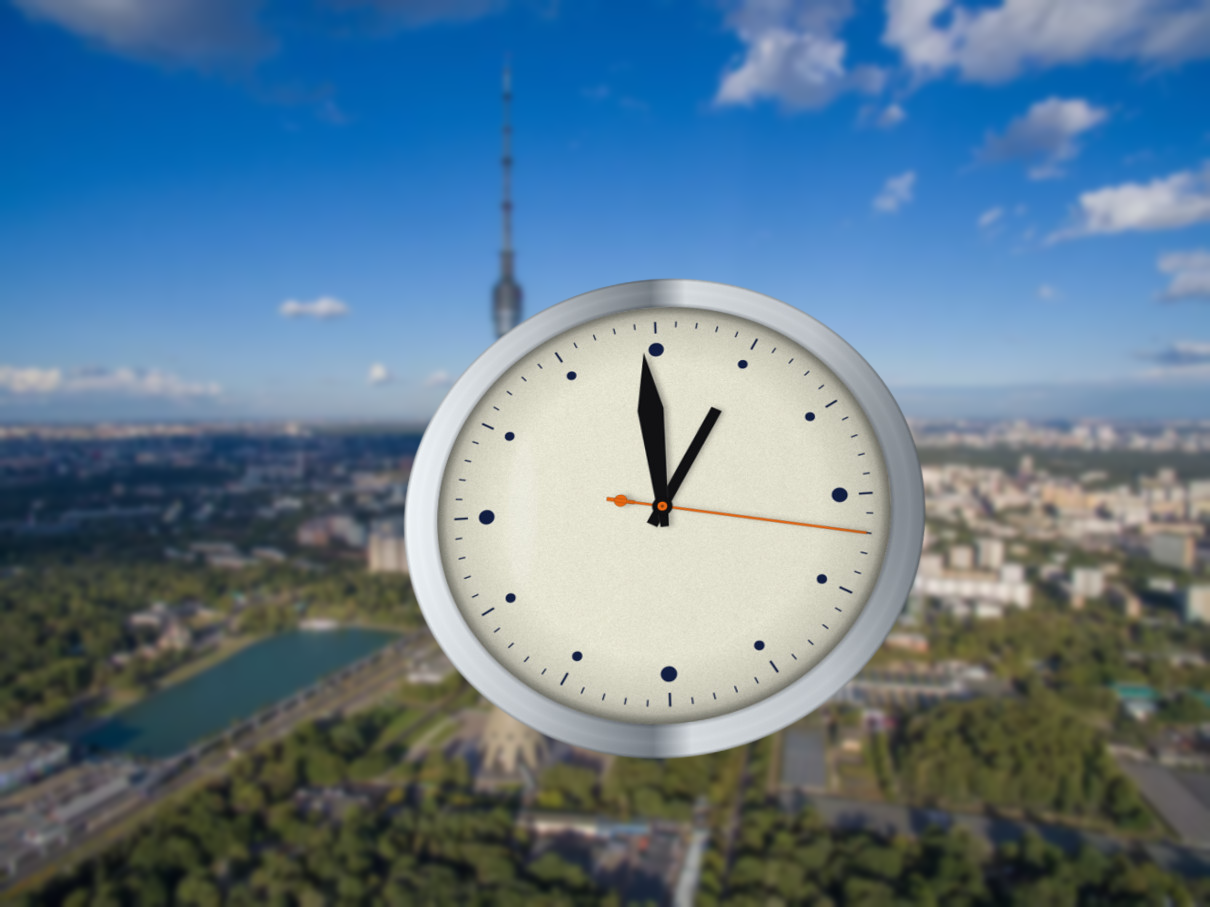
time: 12:59:17
